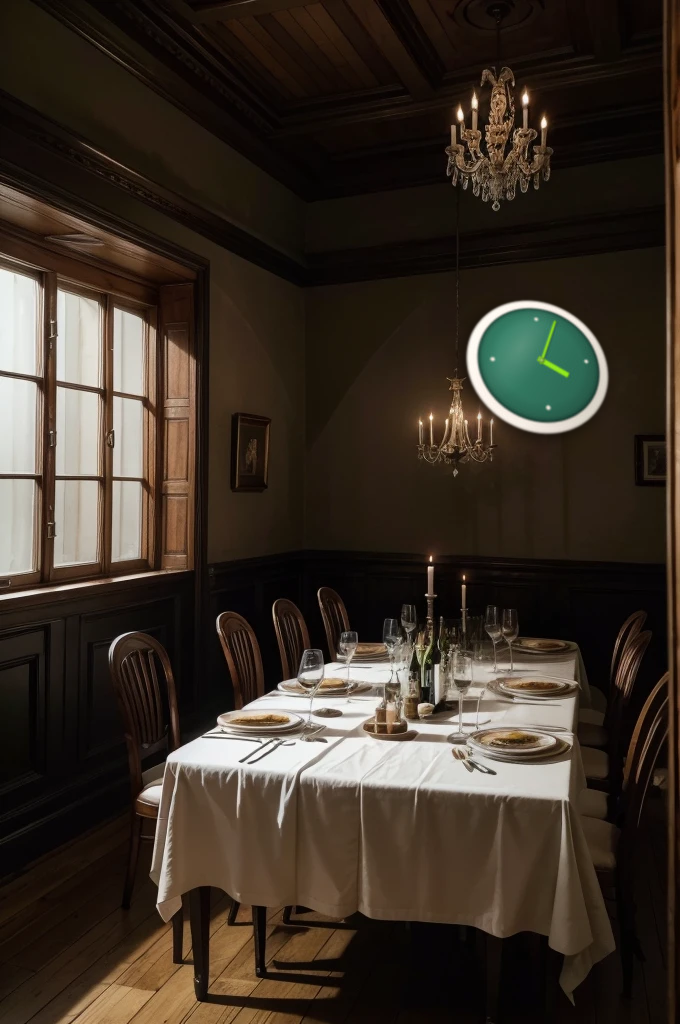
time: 4:04
